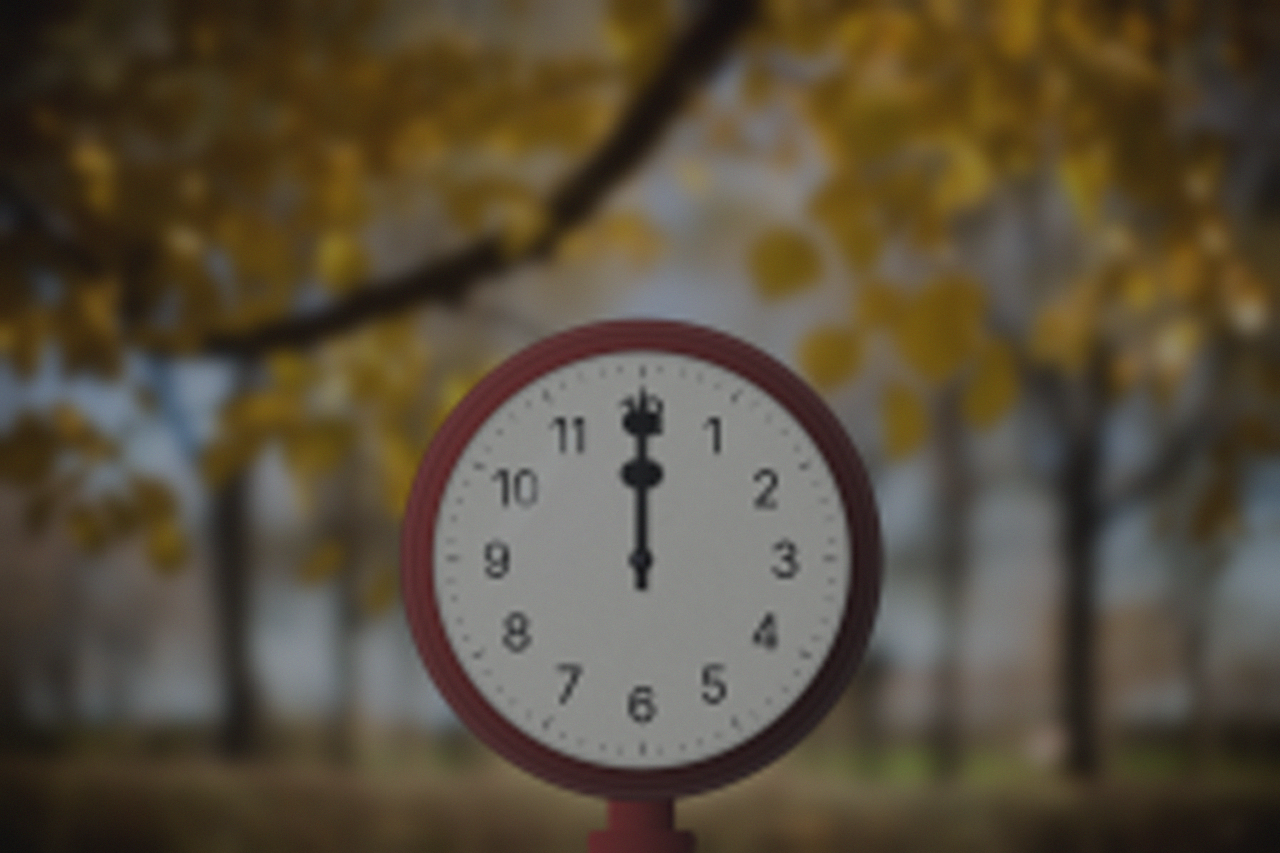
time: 12:00
